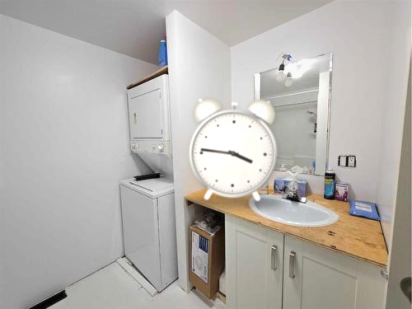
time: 3:46
